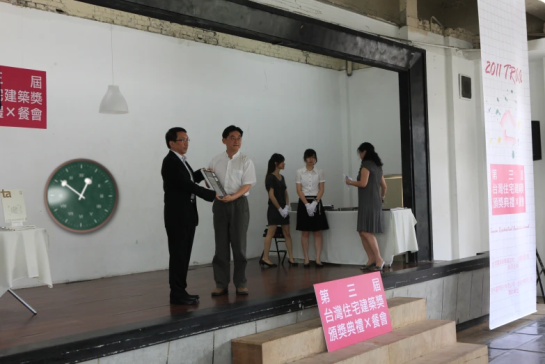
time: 12:51
